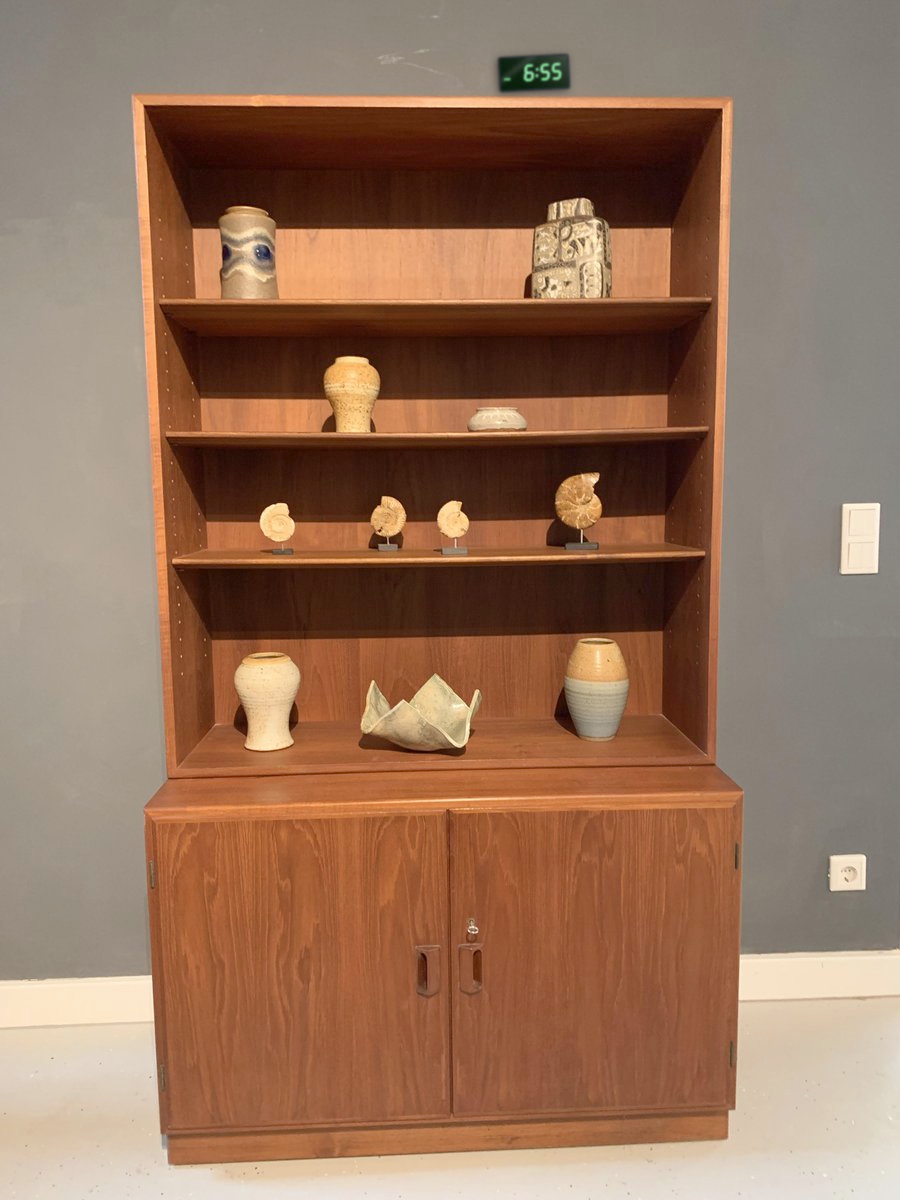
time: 6:55
